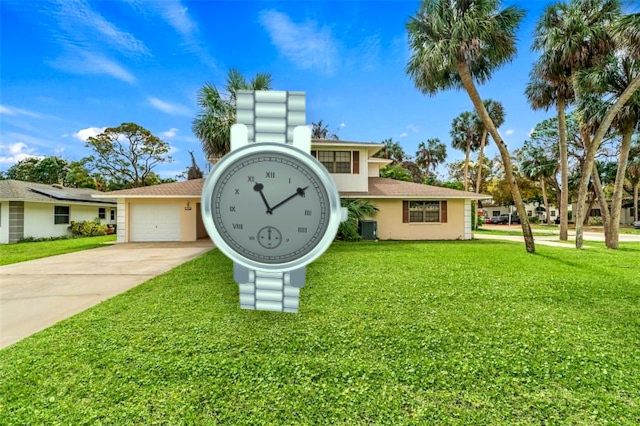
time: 11:09
